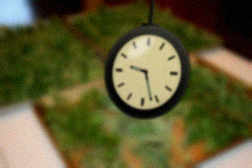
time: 9:27
